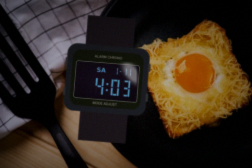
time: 4:03
